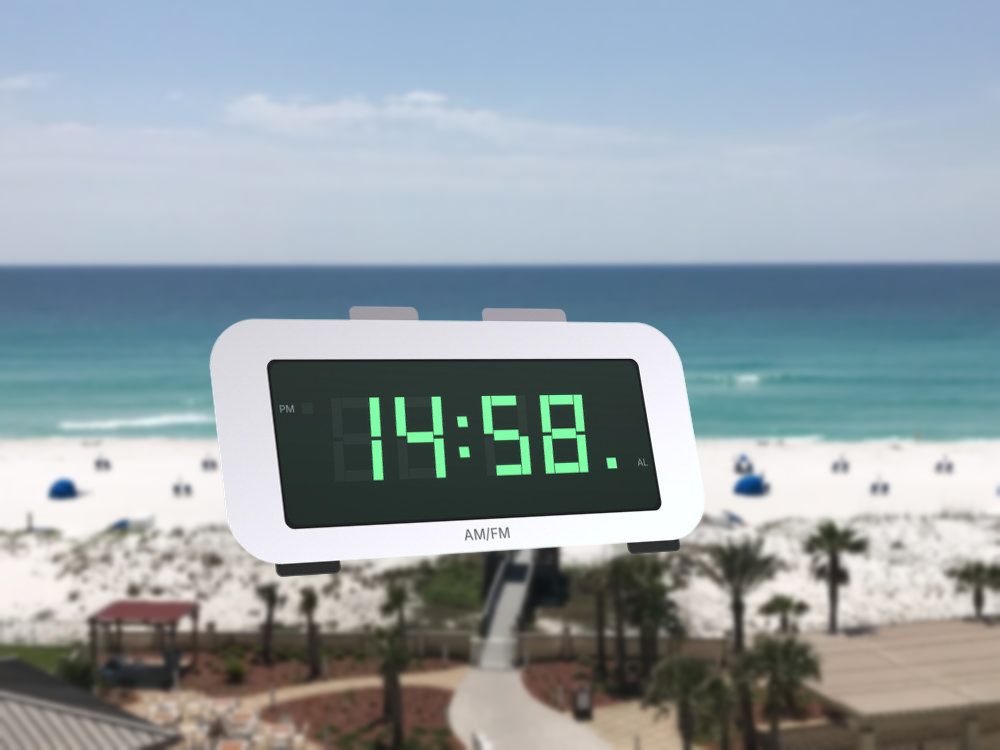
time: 14:58
